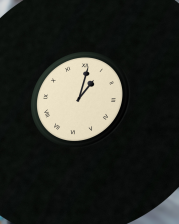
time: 1:01
